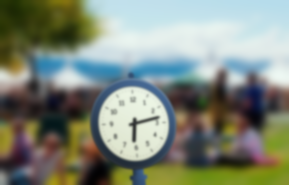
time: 6:13
